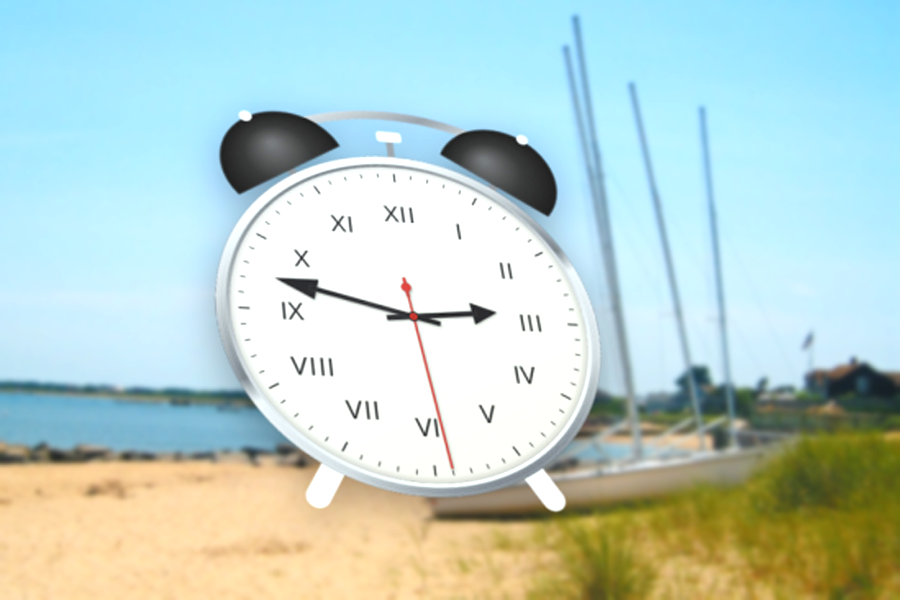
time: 2:47:29
